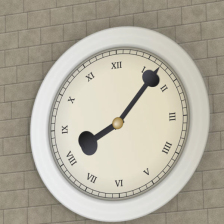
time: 8:07
